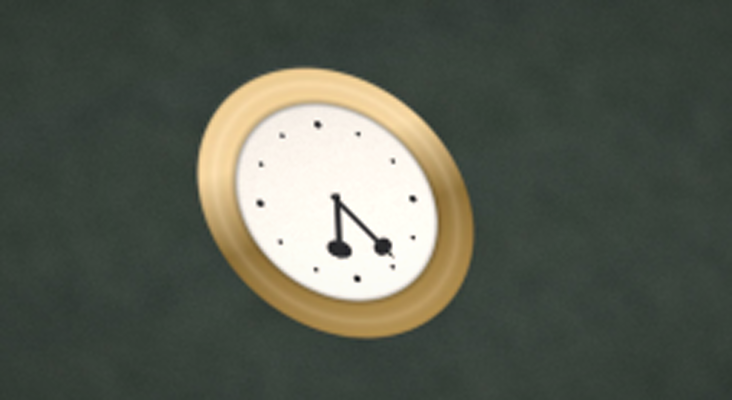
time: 6:24
